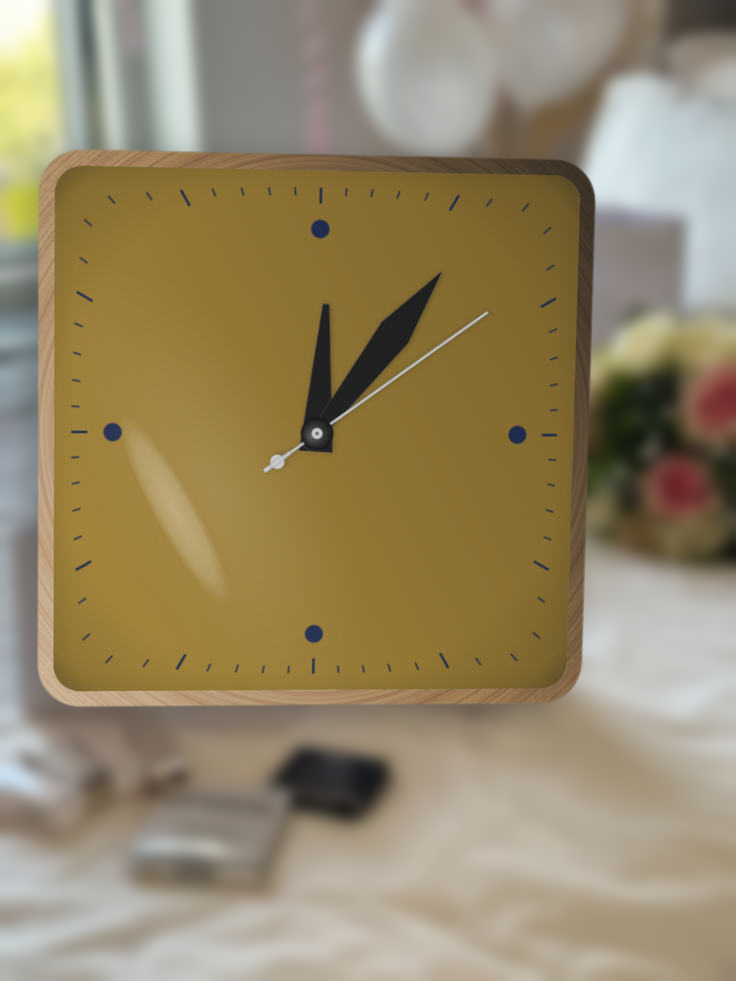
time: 12:06:09
